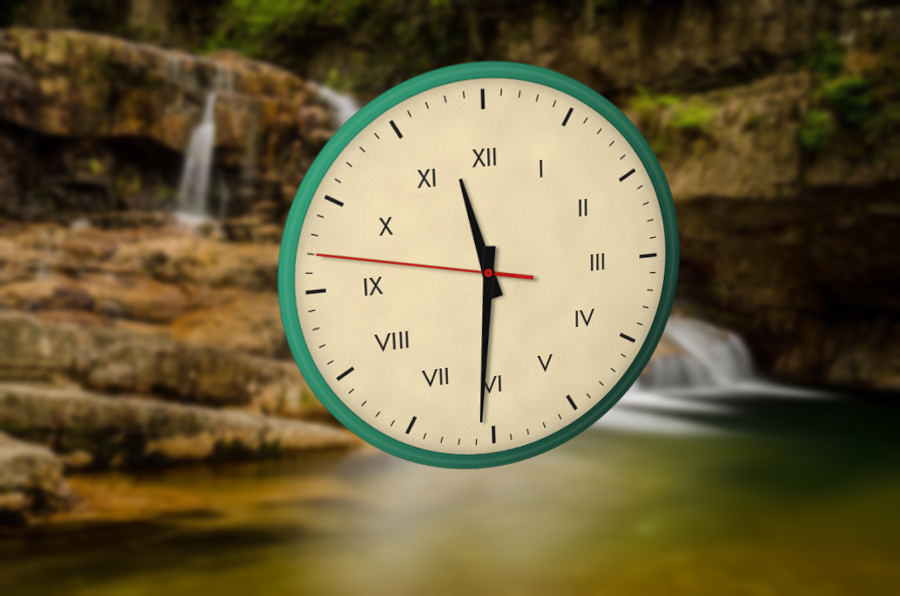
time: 11:30:47
